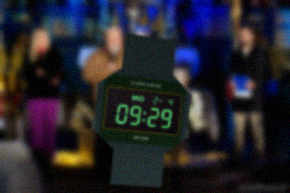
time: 9:29
